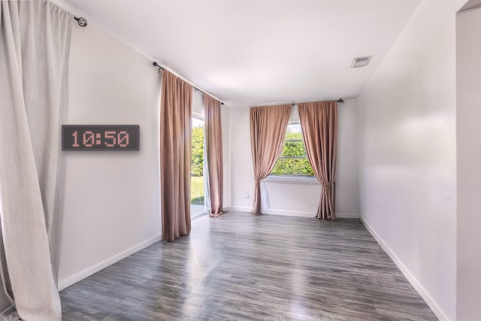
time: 10:50
